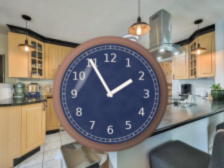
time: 1:55
